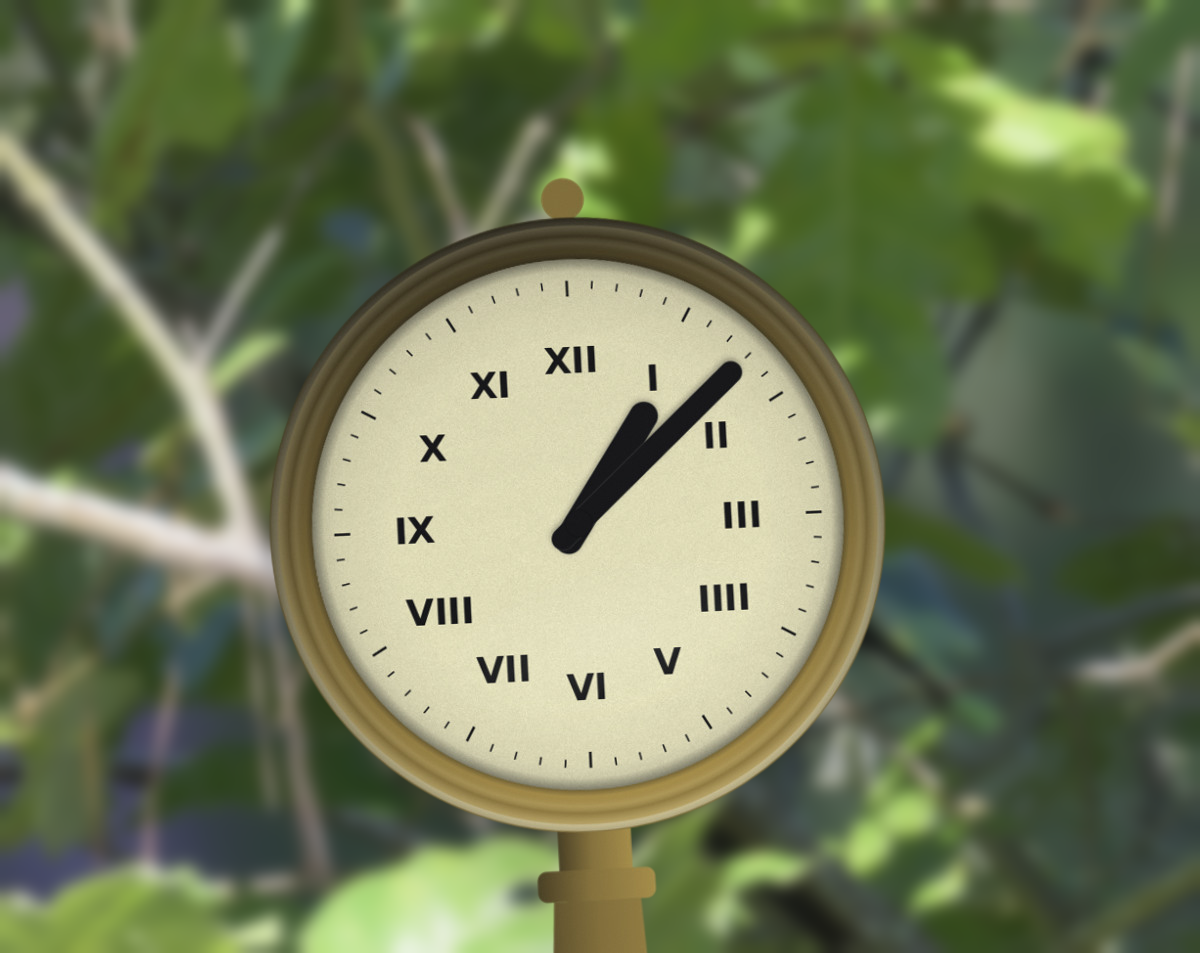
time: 1:08
